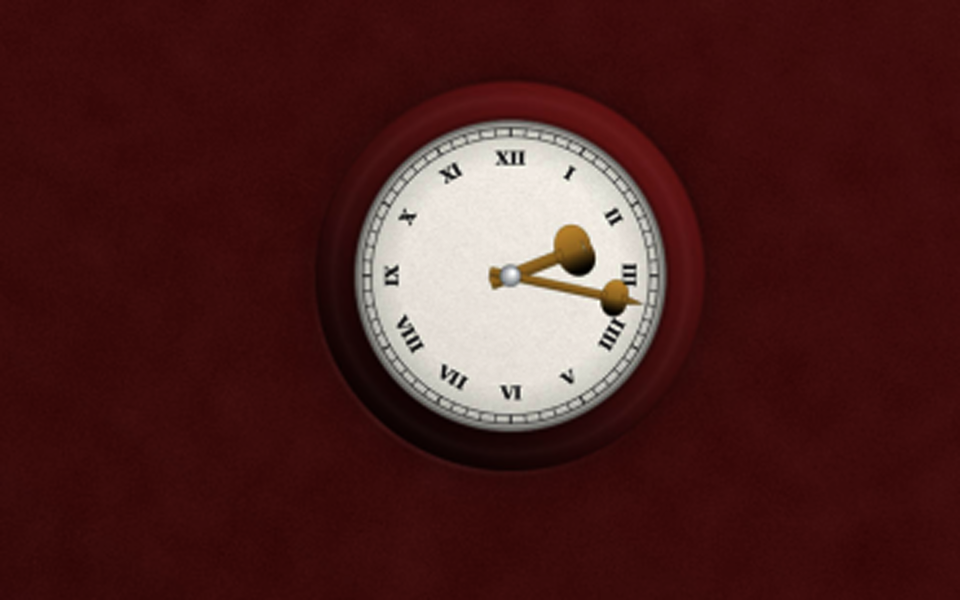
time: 2:17
